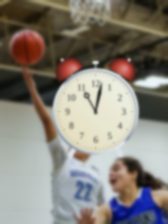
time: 11:02
